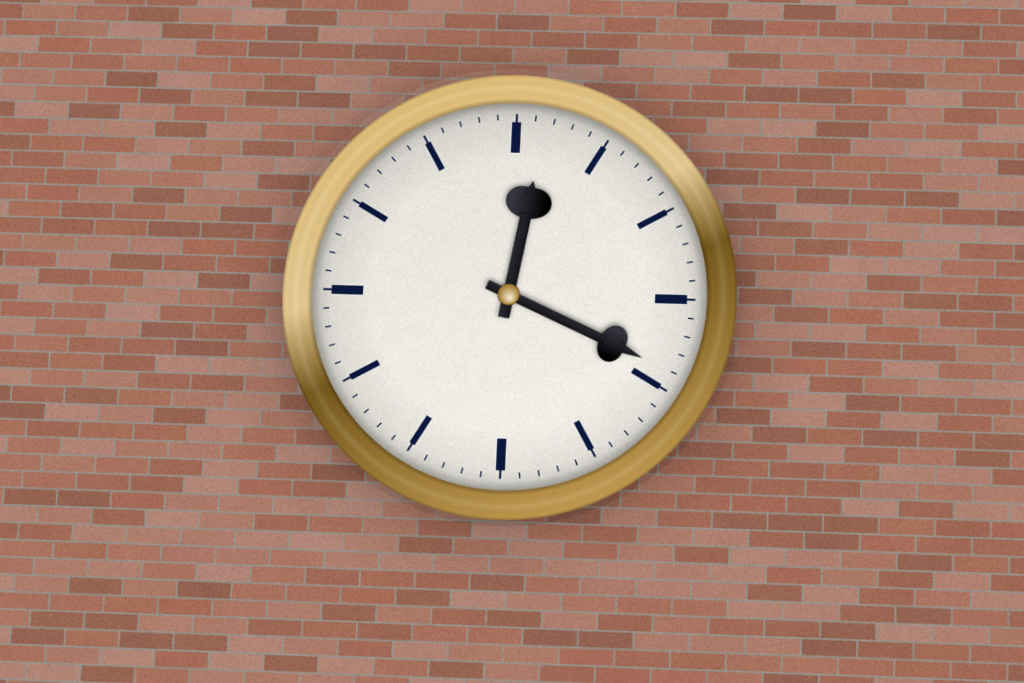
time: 12:19
